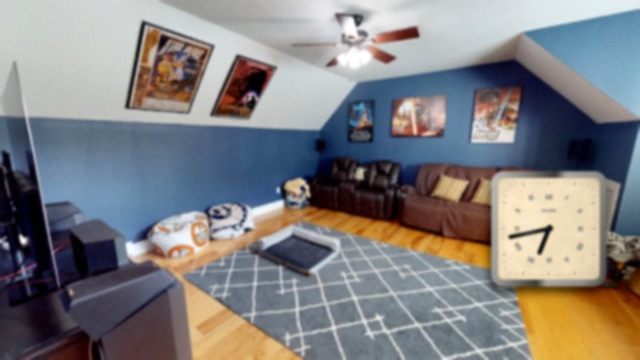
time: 6:43
